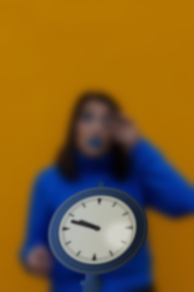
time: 9:48
